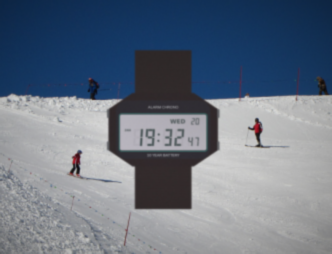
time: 19:32
